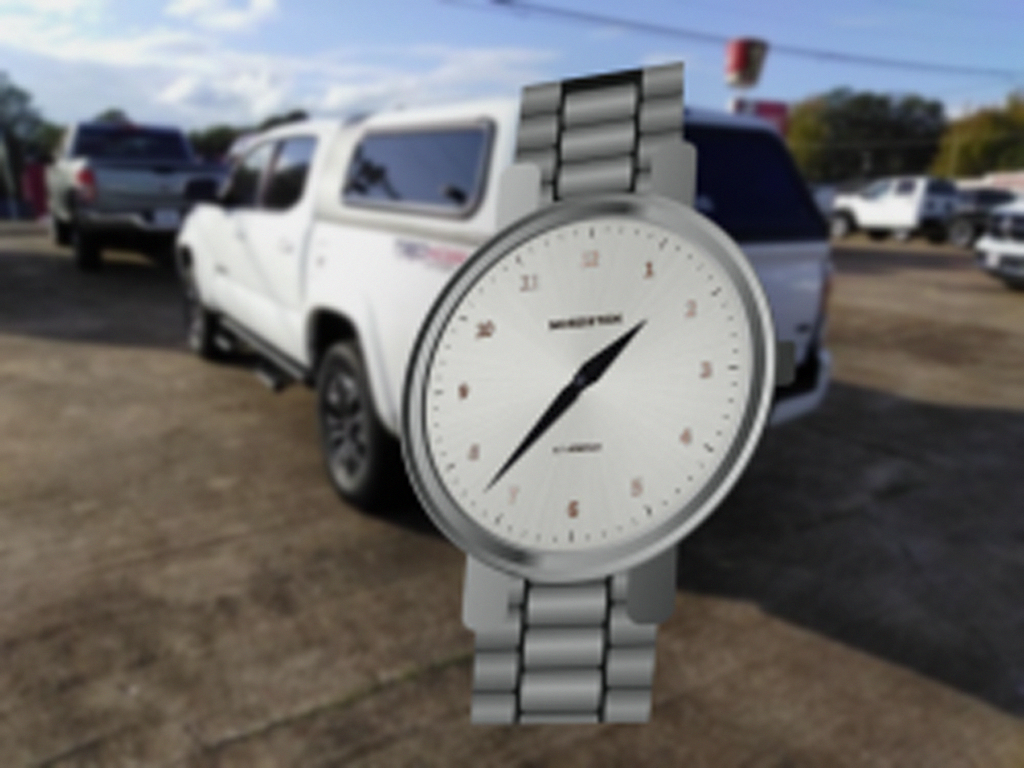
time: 1:37
